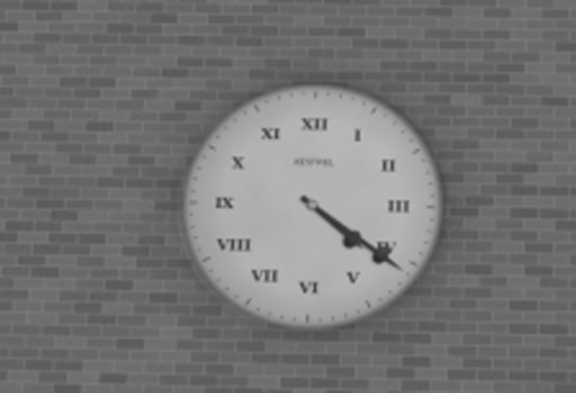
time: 4:21
